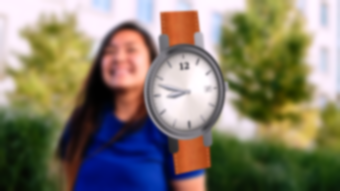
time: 8:48
